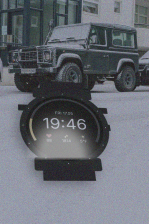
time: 19:46
